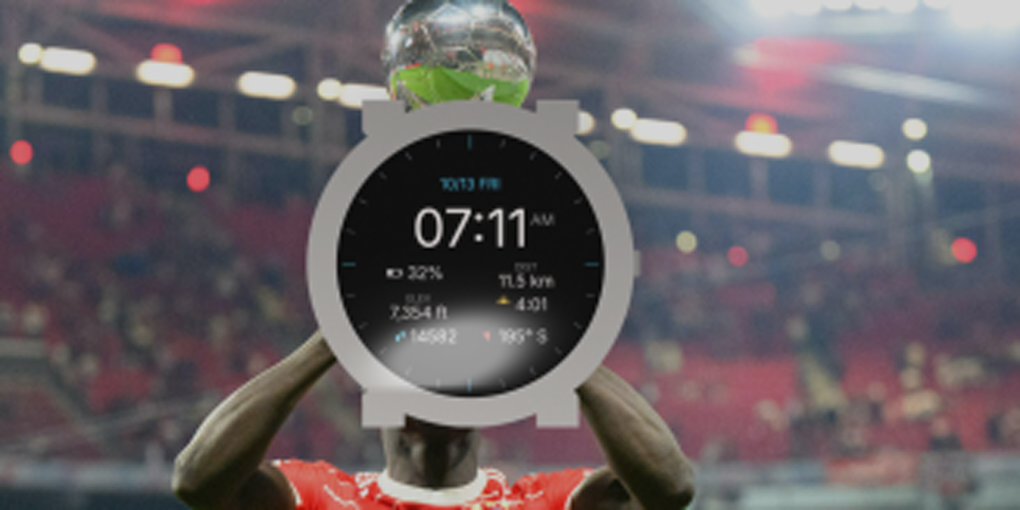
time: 7:11
